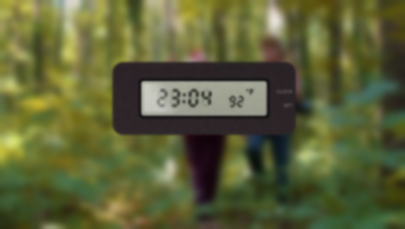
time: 23:04
